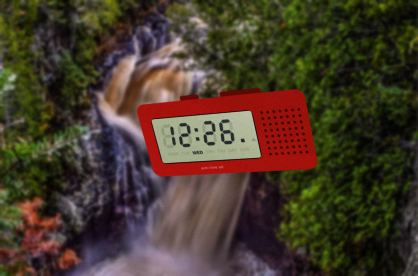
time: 12:26
